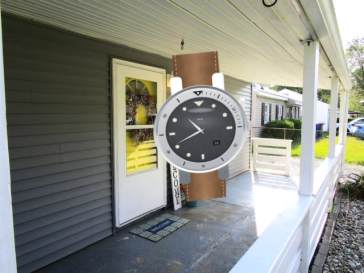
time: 10:41
